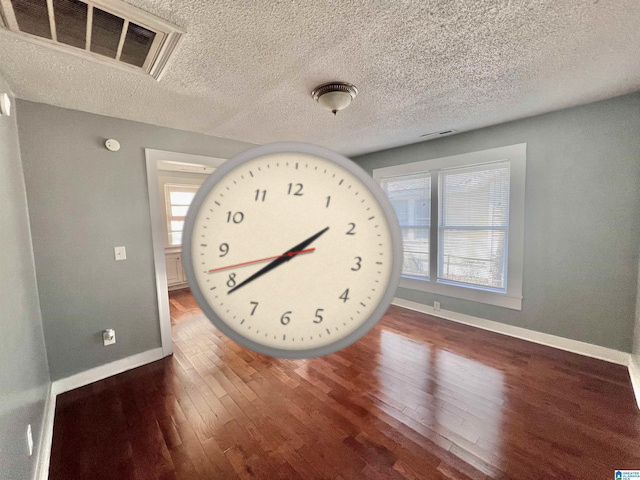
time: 1:38:42
